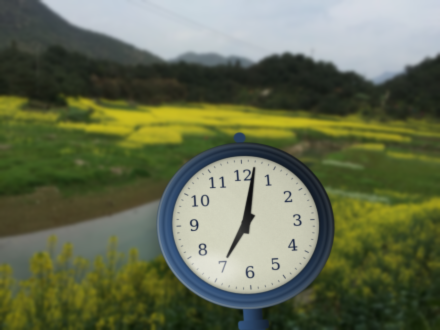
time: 7:02
